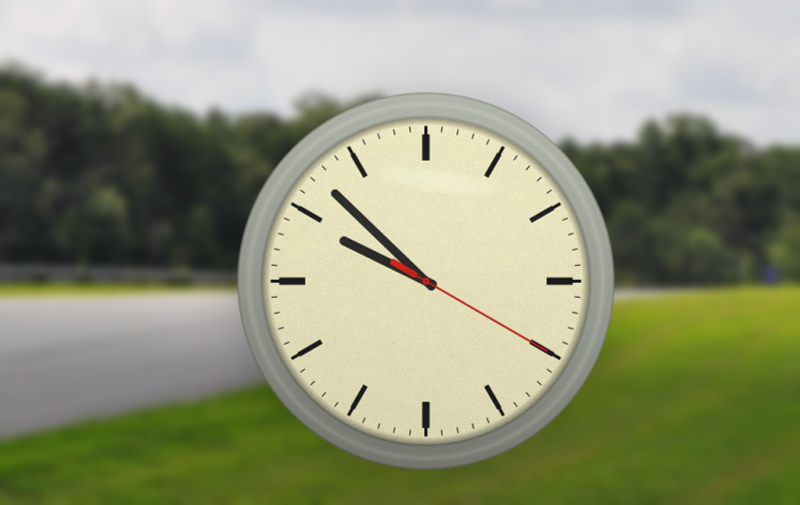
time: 9:52:20
